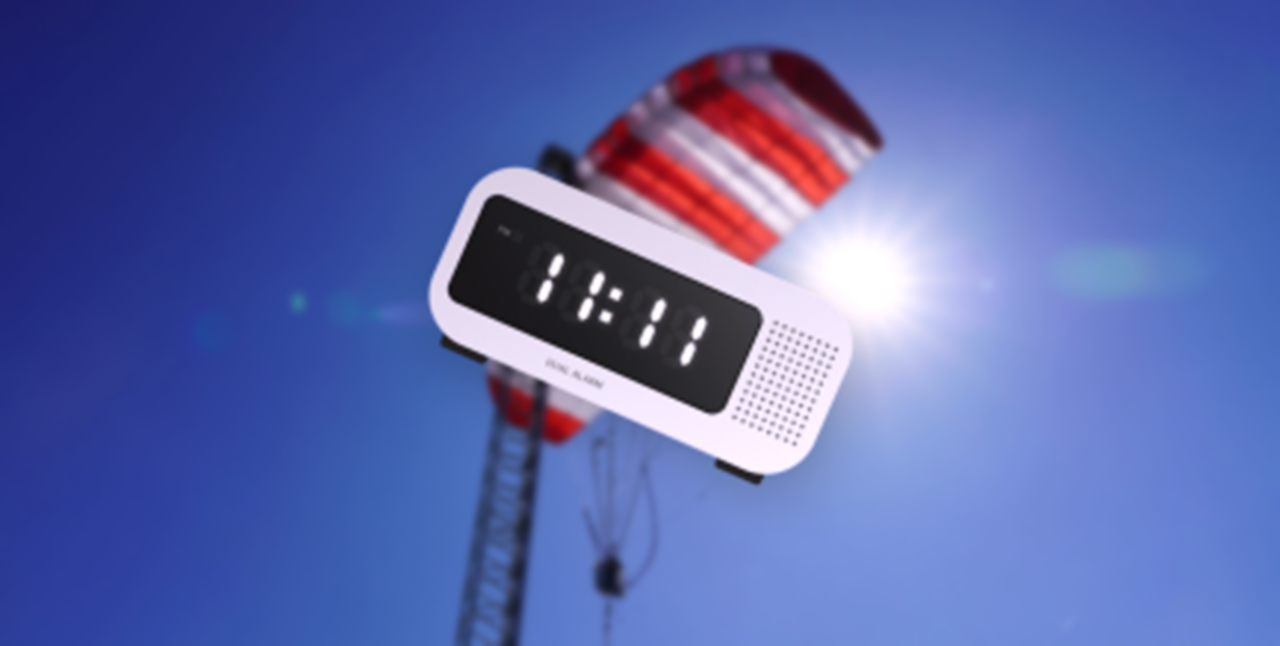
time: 11:11
